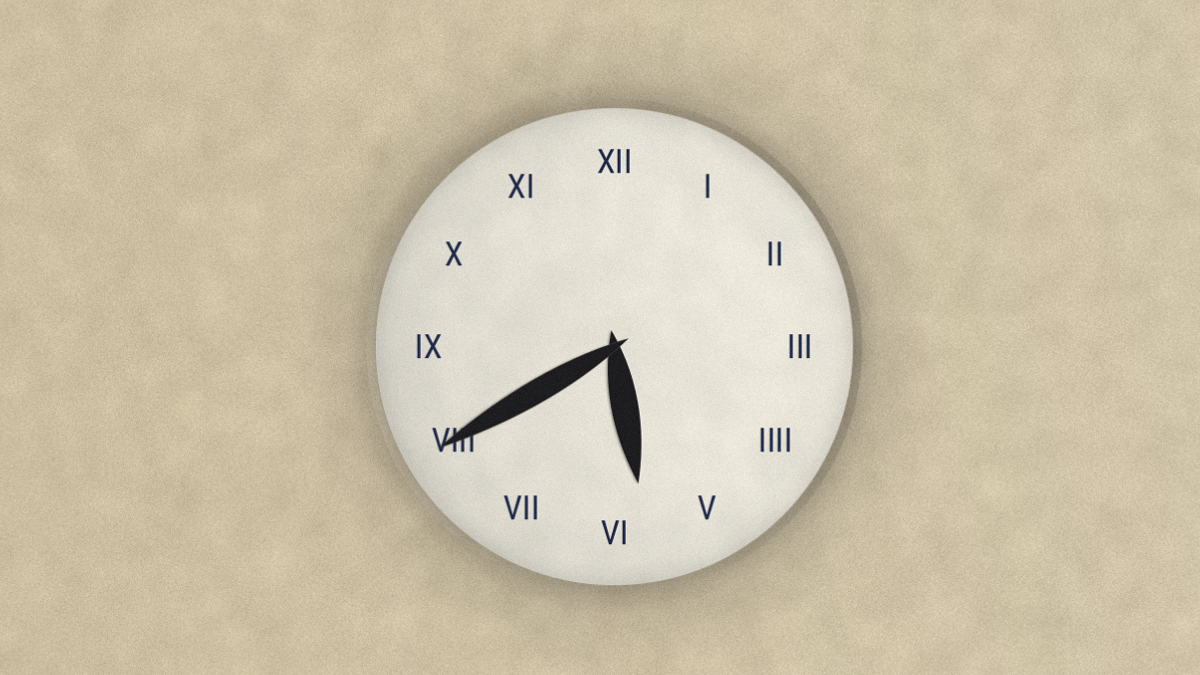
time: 5:40
